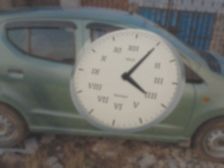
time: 4:05
